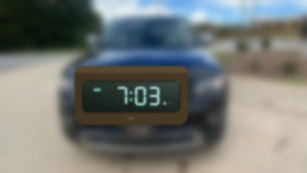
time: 7:03
